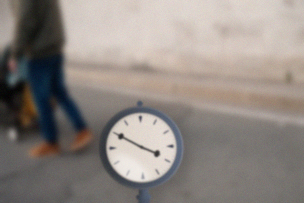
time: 3:50
